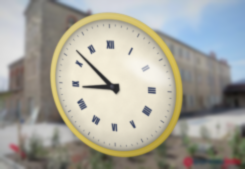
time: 8:52
